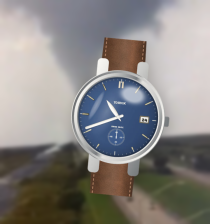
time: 10:41
